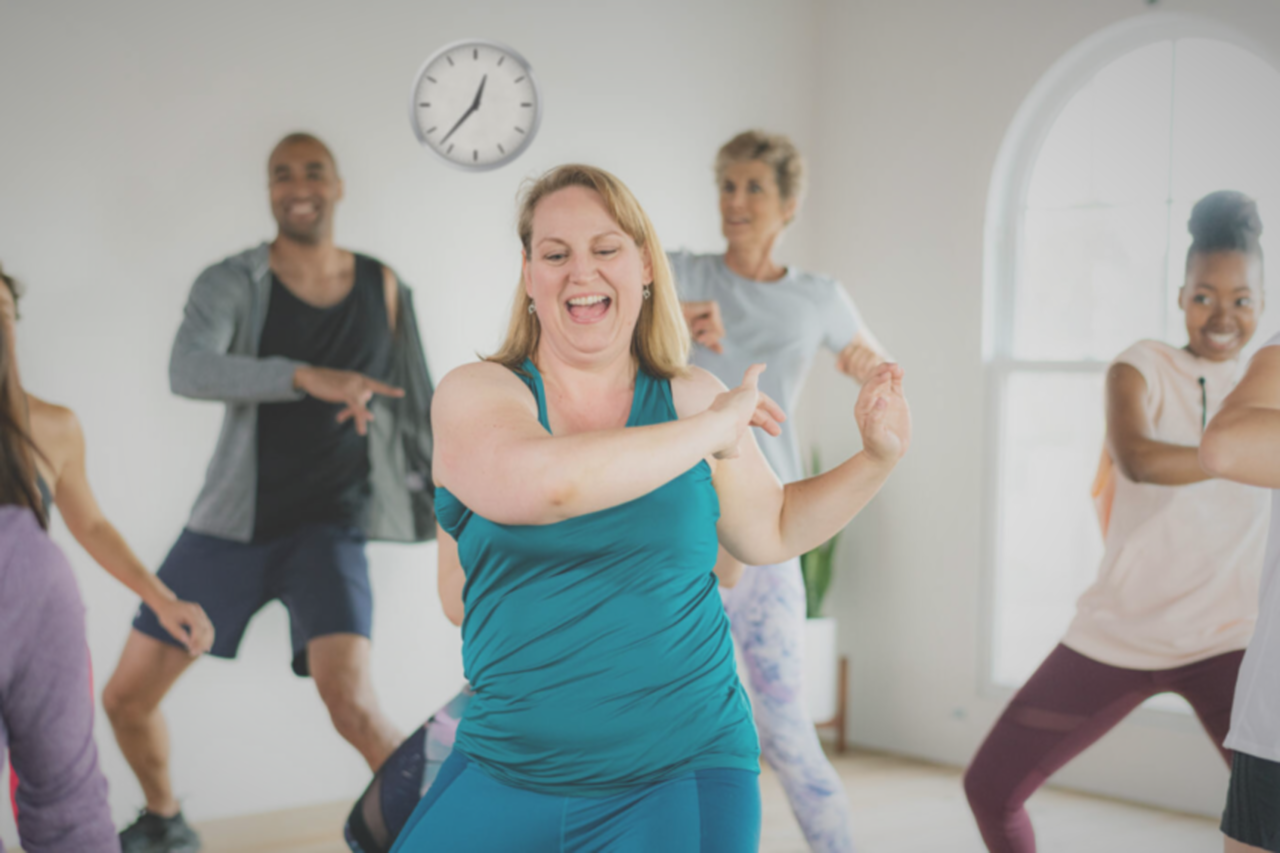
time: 12:37
